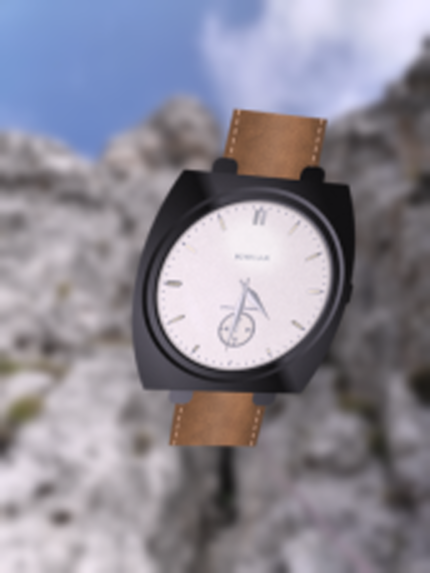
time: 4:31
